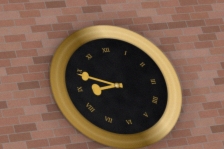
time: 8:49
